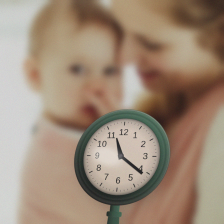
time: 11:21
